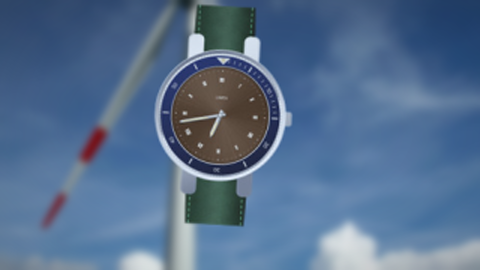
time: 6:43
